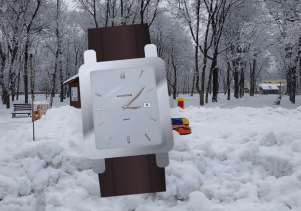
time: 3:08
